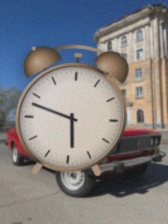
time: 5:48
